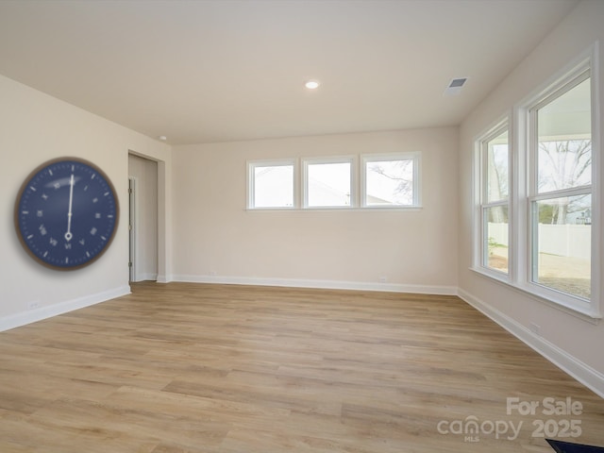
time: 6:00
